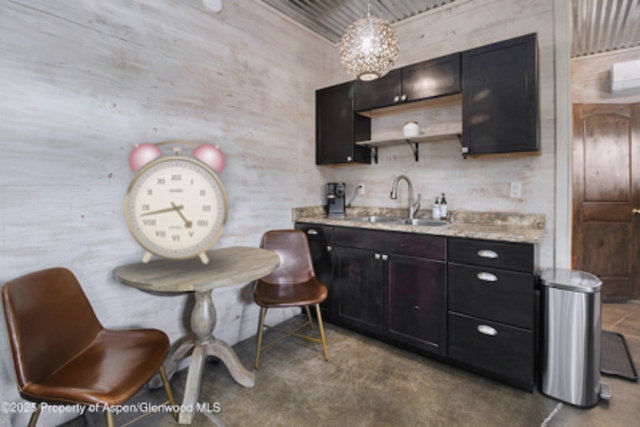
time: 4:43
